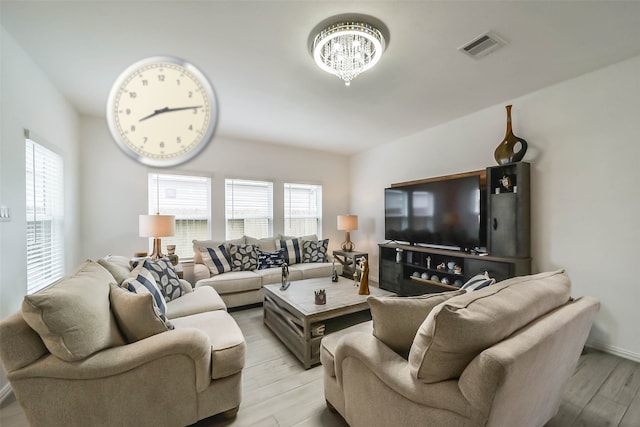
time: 8:14
